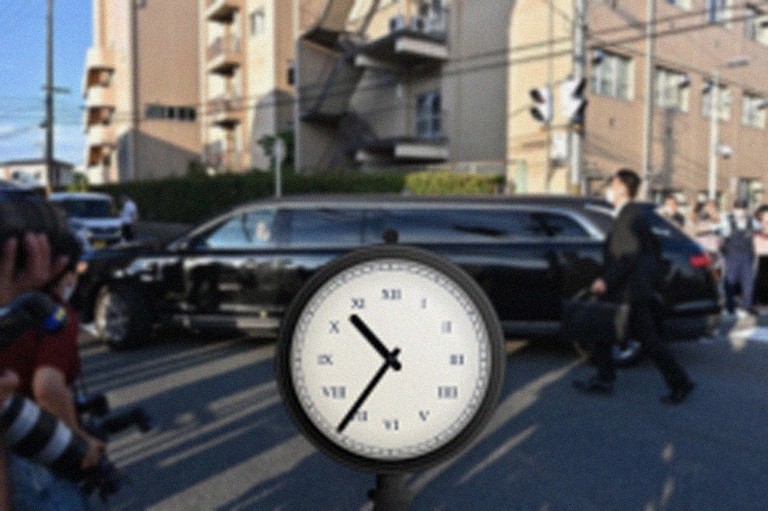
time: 10:36
